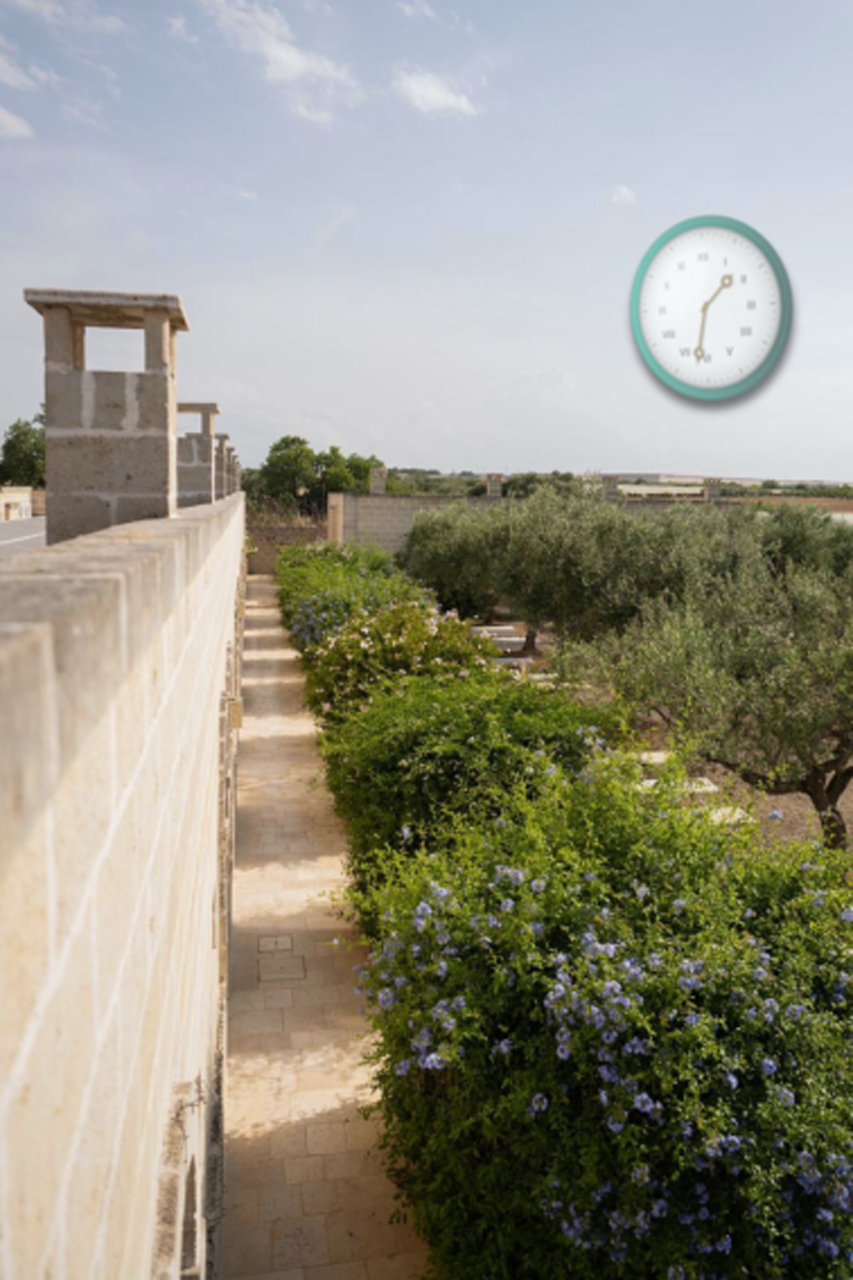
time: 1:32
